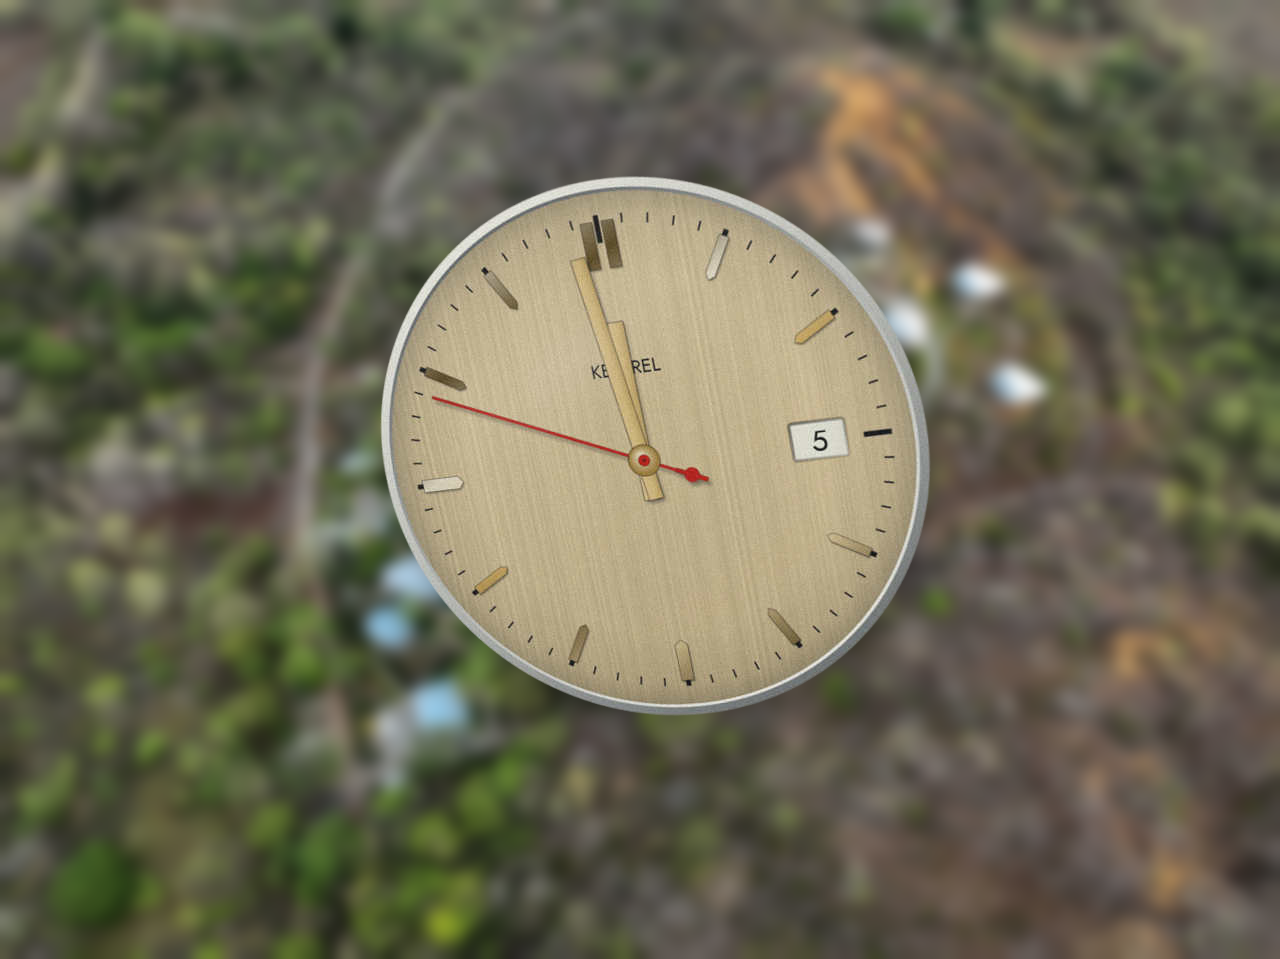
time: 11:58:49
